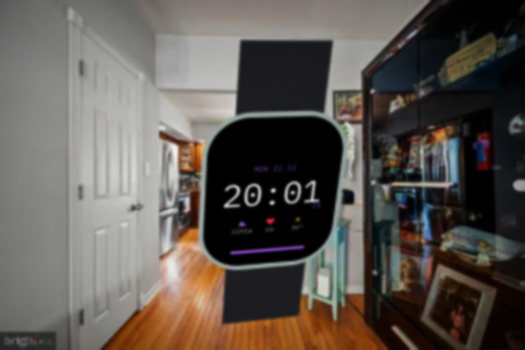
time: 20:01
